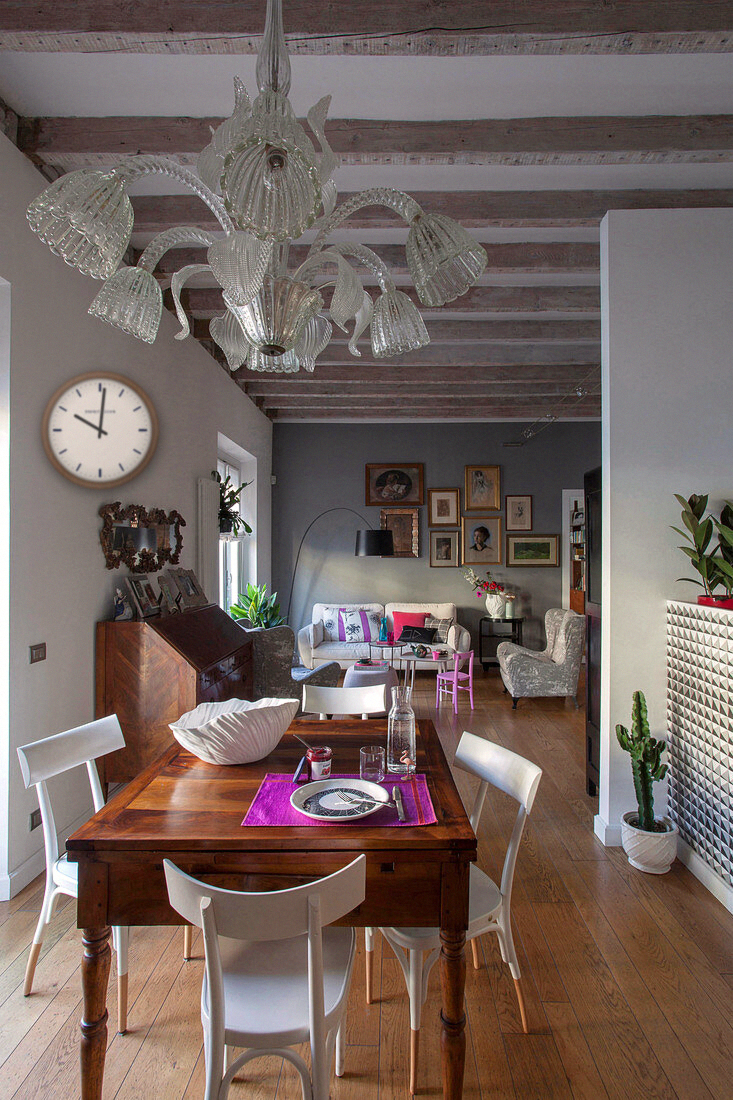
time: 10:01
